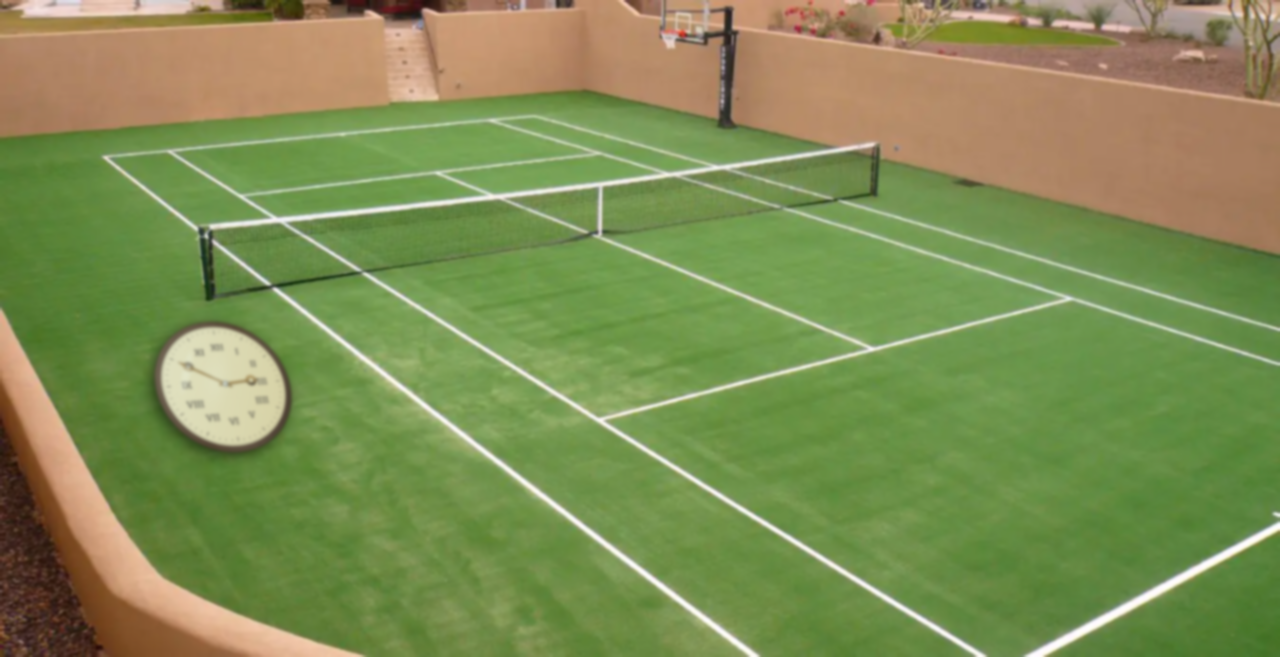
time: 2:50
